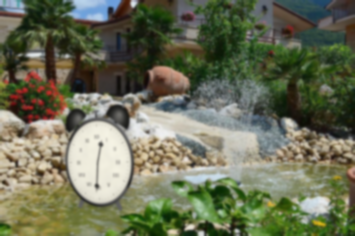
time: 12:31
